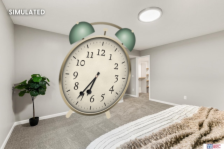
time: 6:36
